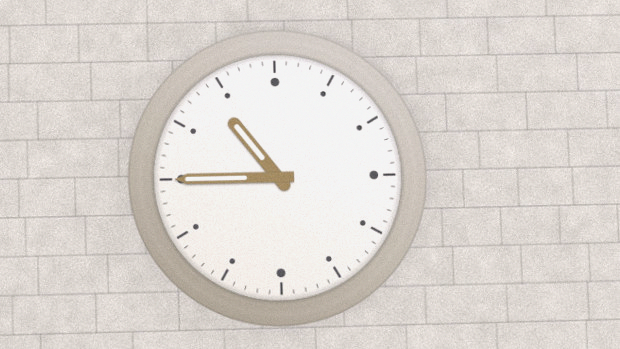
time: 10:45
